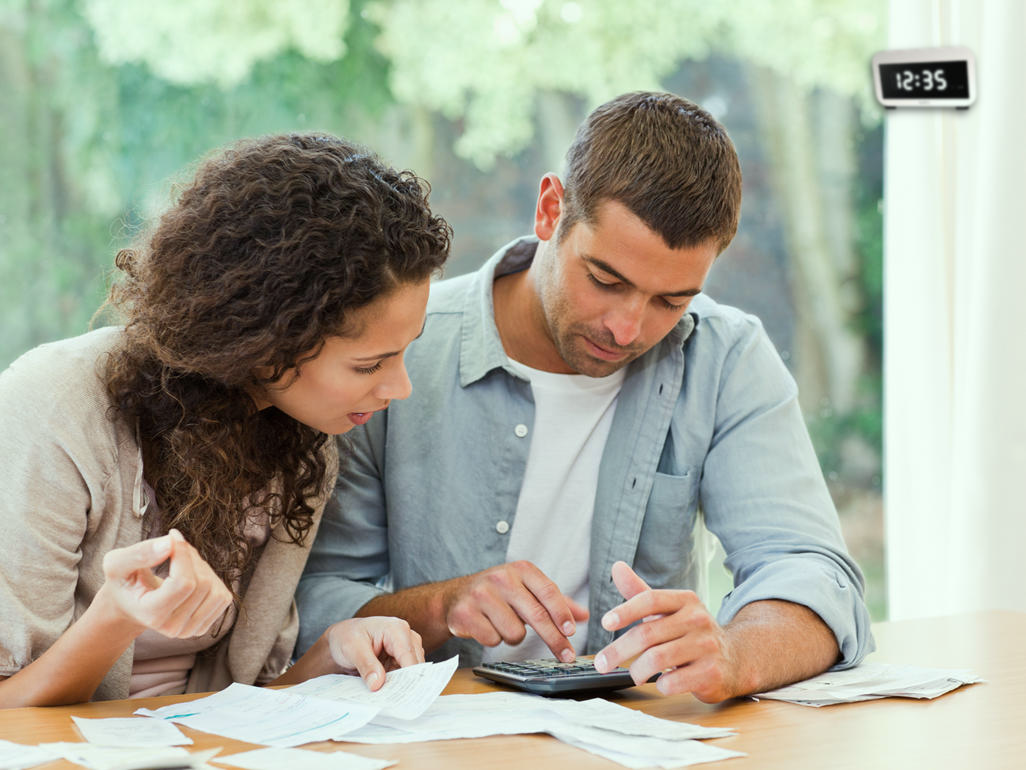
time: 12:35
